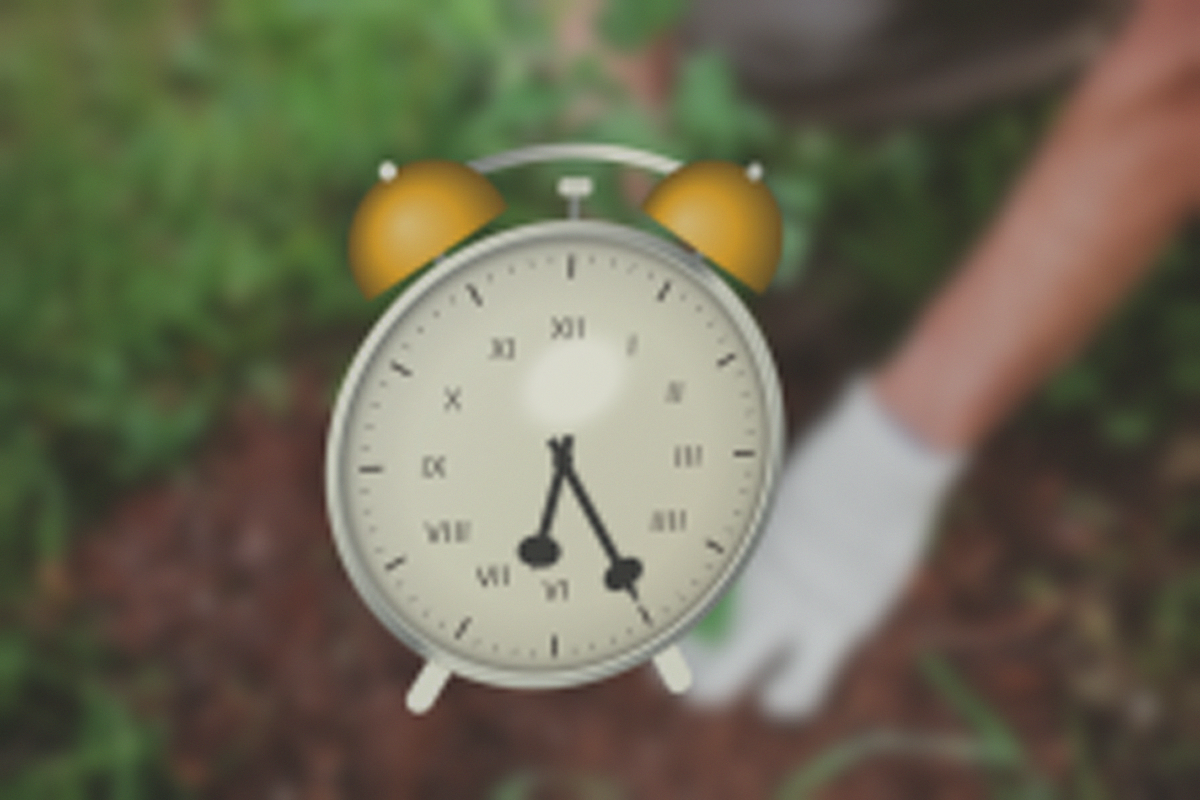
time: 6:25
